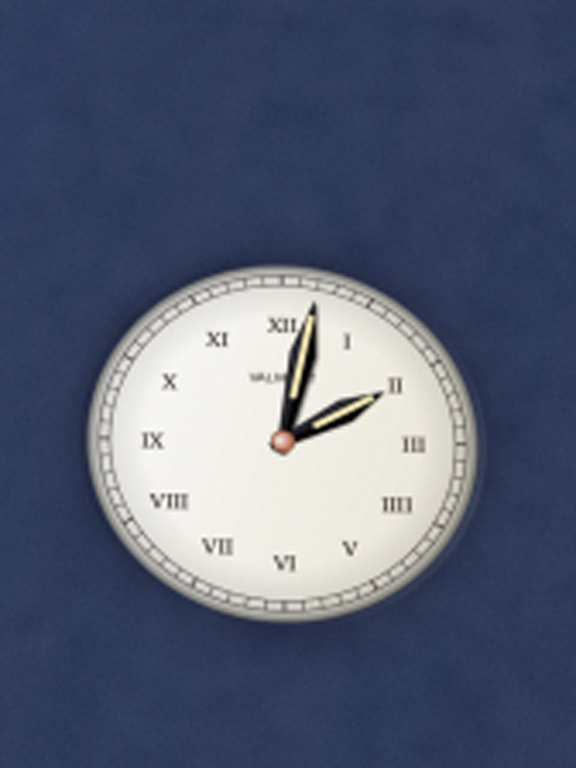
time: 2:02
